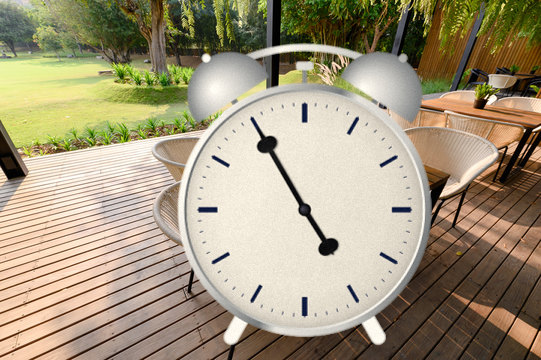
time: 4:55
